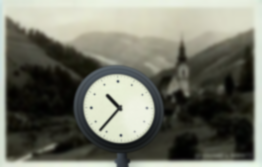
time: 10:37
